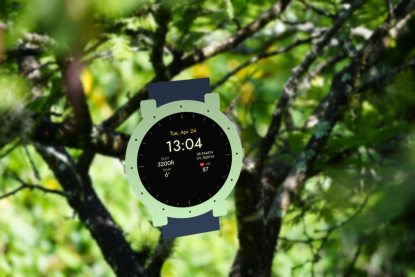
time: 13:04
